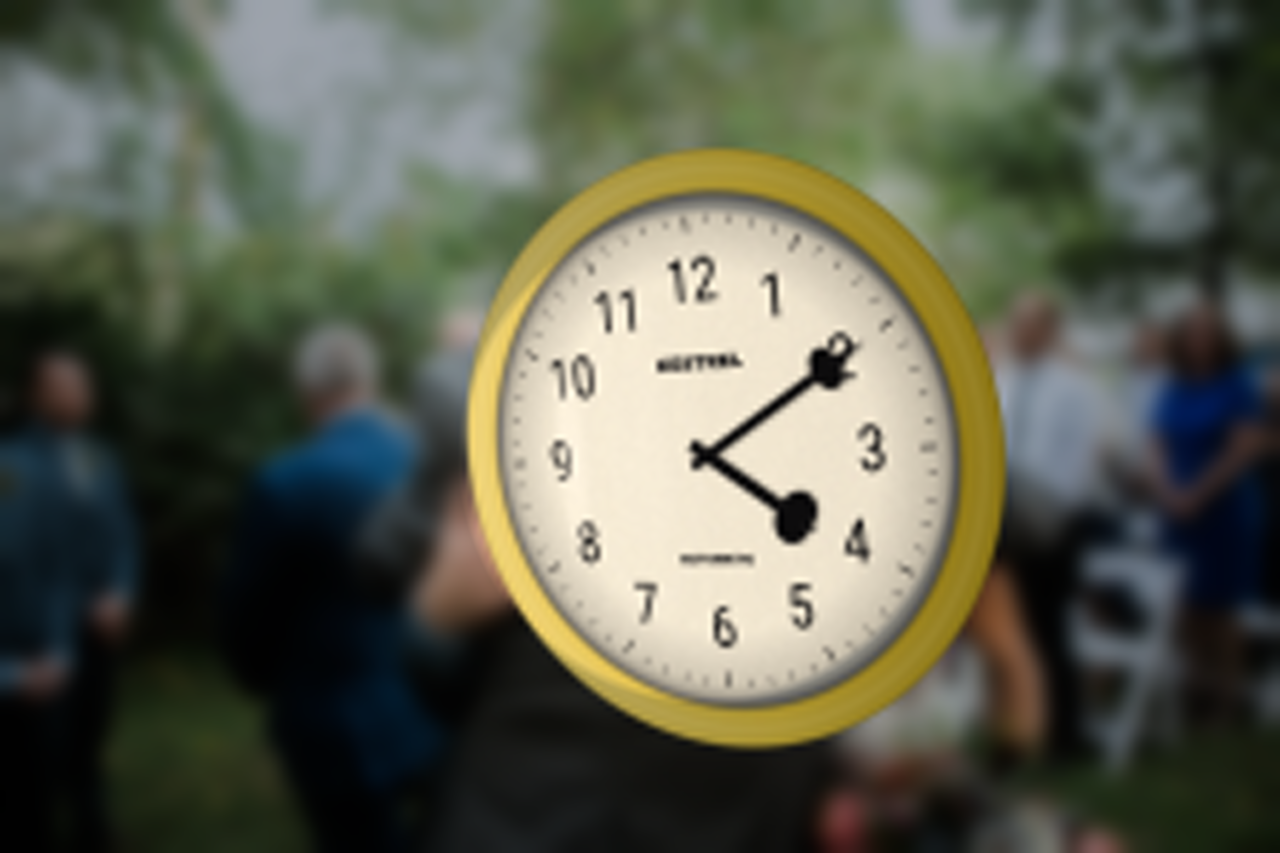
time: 4:10
